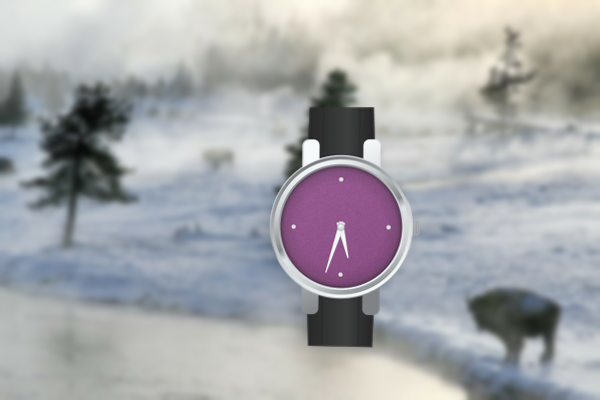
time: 5:33
